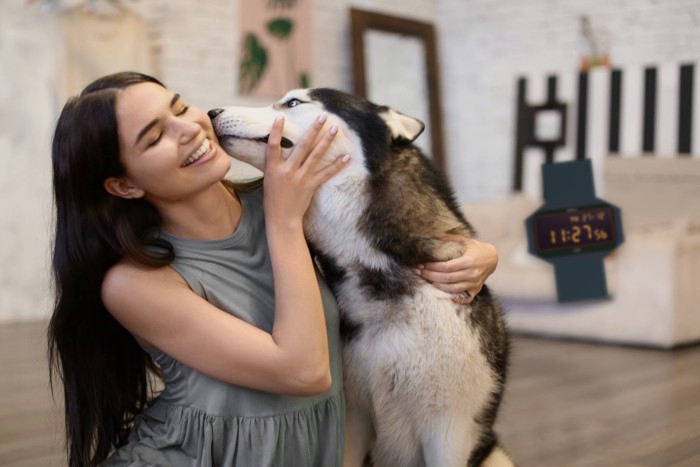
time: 11:27
